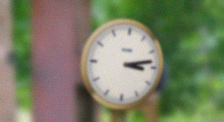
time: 3:13
